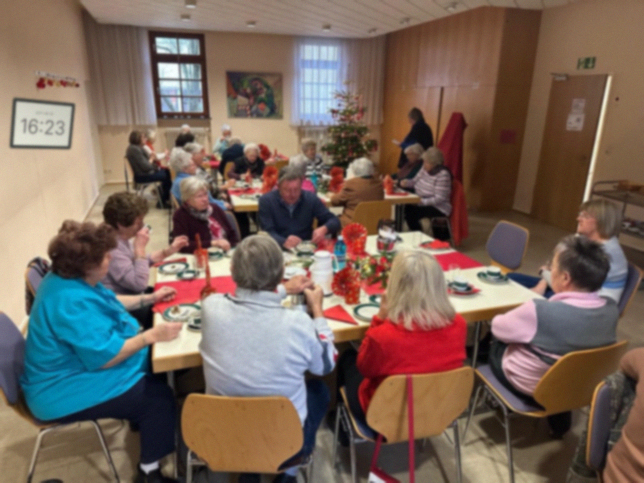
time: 16:23
